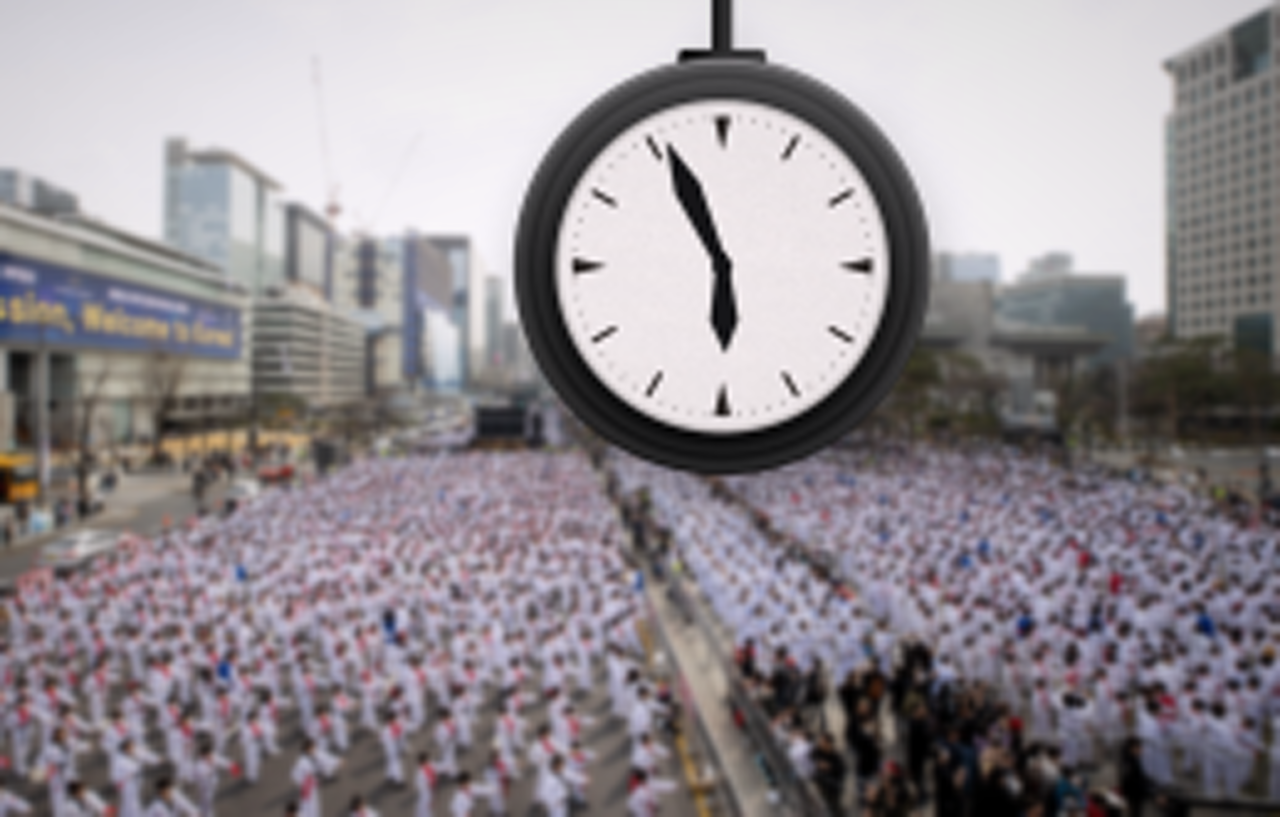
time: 5:56
